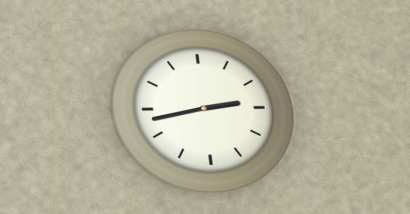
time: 2:43
